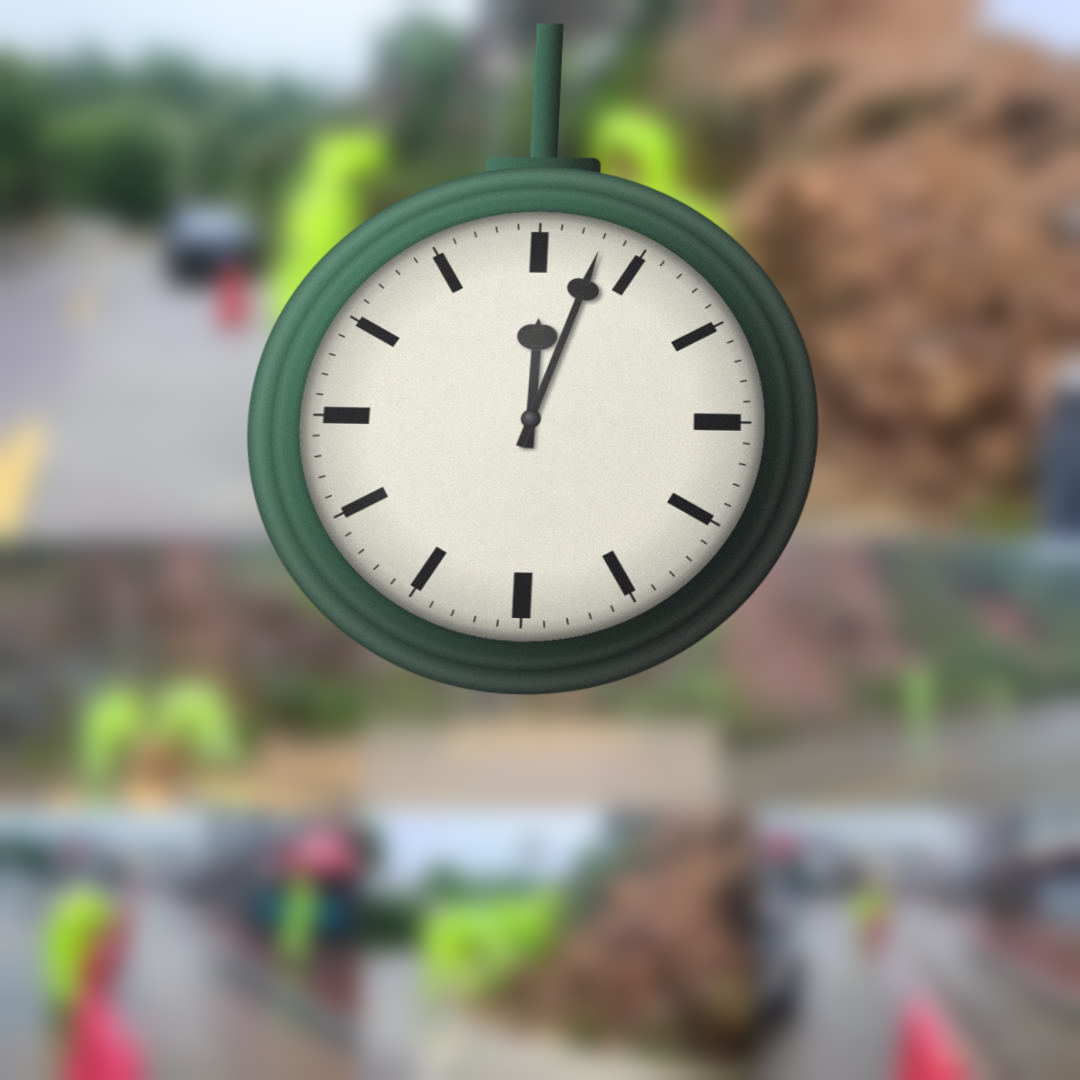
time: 12:03
